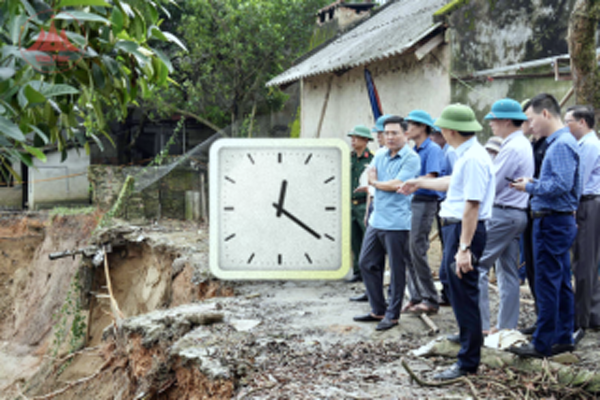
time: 12:21
